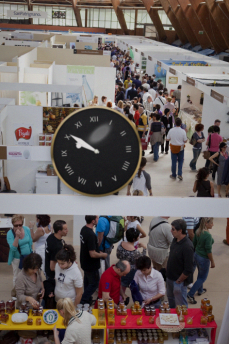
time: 9:51
